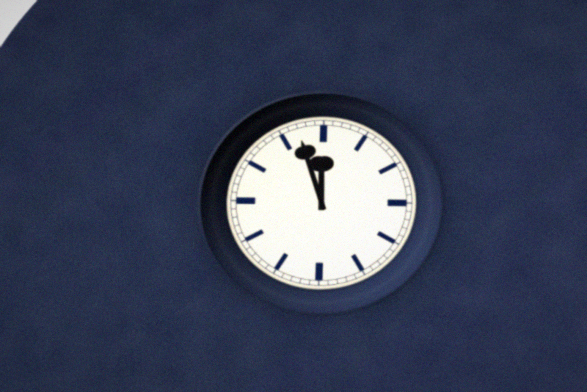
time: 11:57
